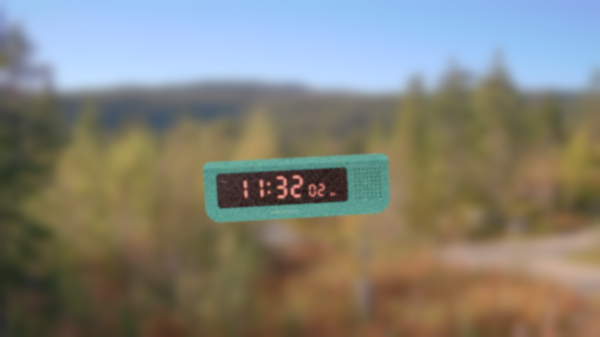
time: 11:32:02
